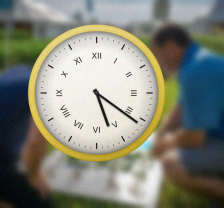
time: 5:21
